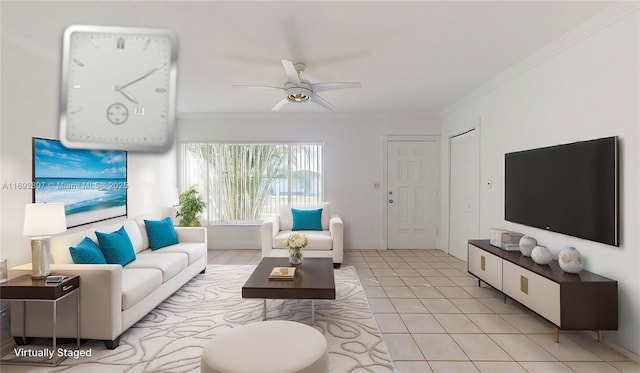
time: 4:10
